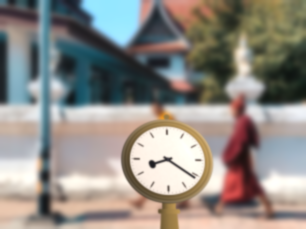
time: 8:21
